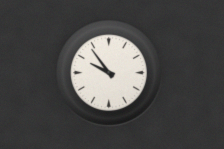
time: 9:54
